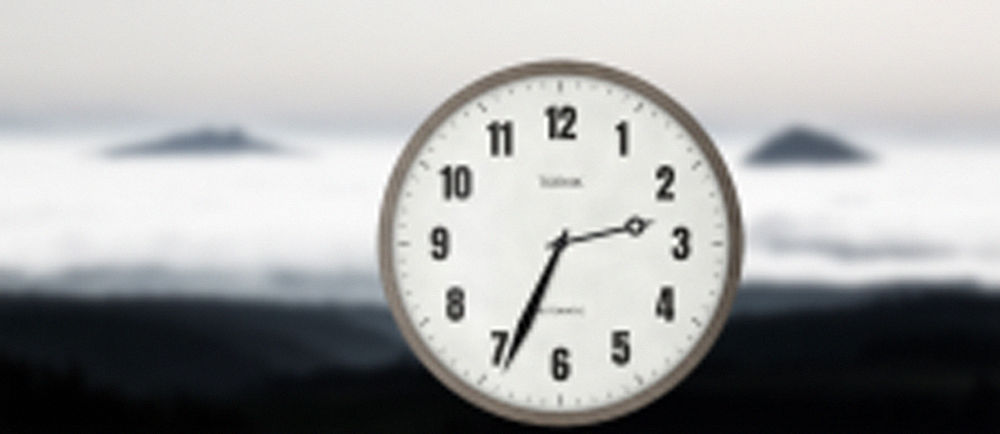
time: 2:34
